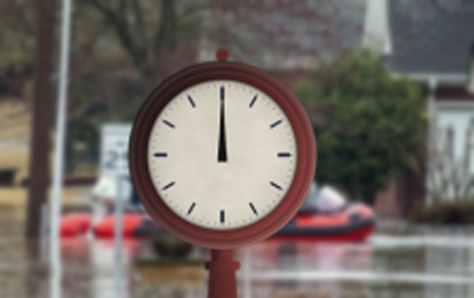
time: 12:00
